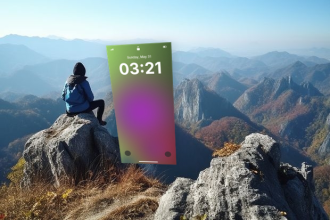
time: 3:21
